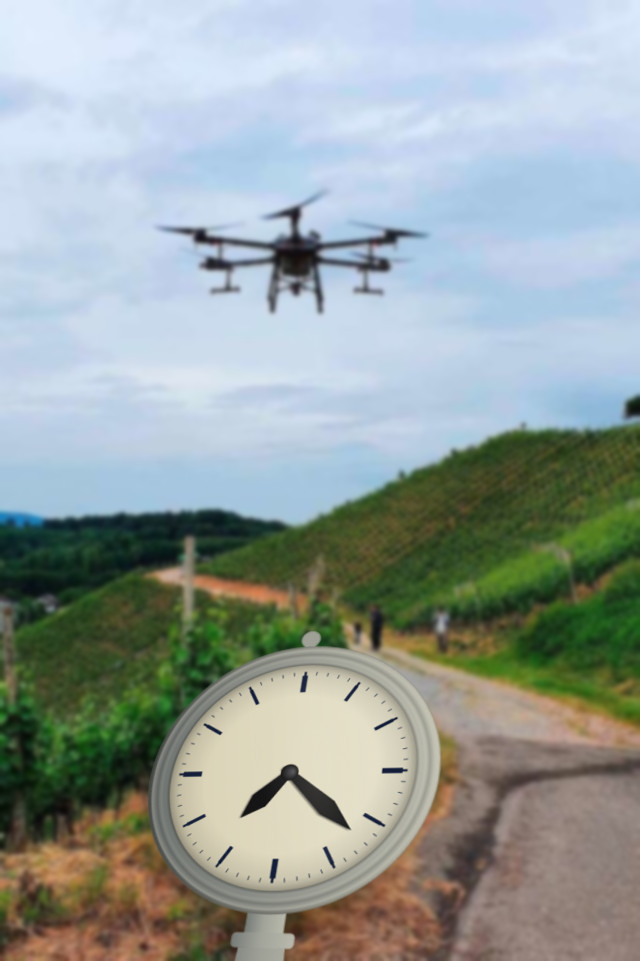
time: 7:22
